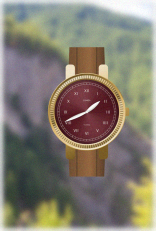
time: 1:41
